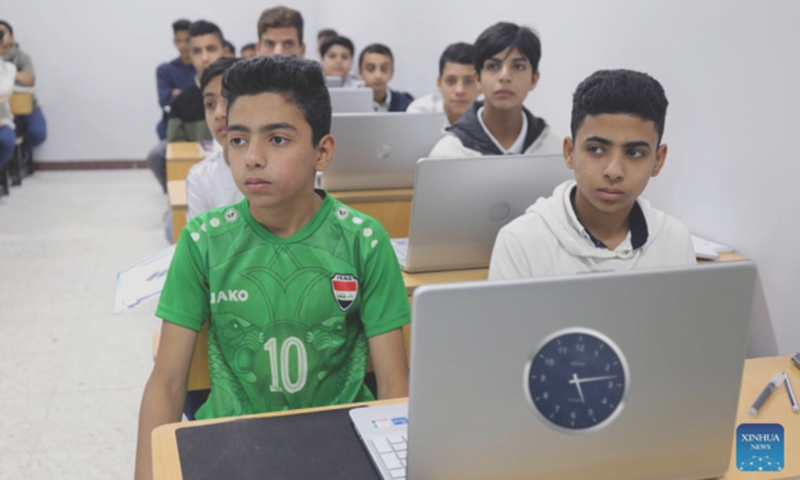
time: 5:13
